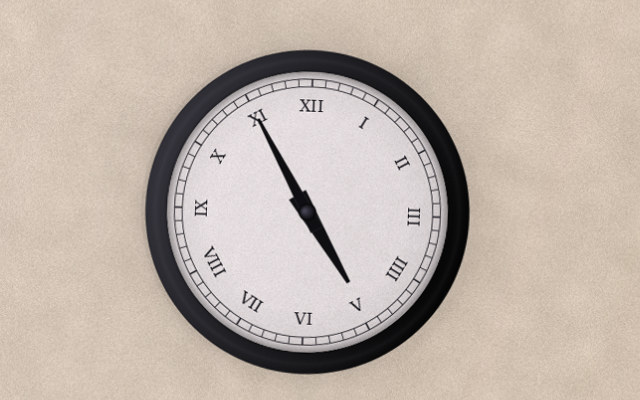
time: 4:55
